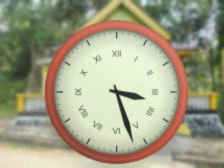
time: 3:27
